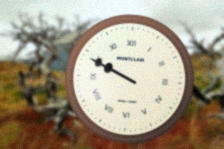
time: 9:49
